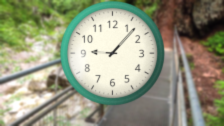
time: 9:07
